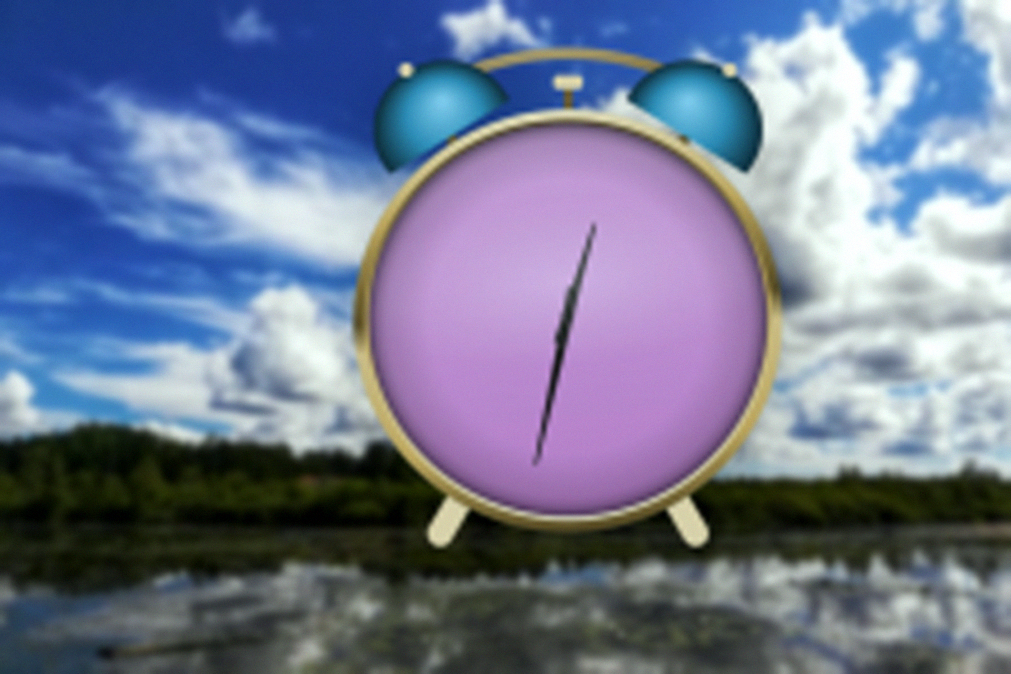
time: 12:32
